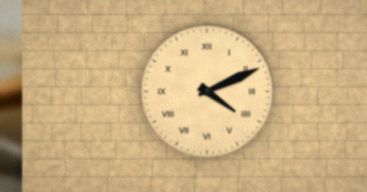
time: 4:11
